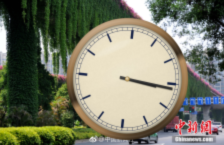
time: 3:16
